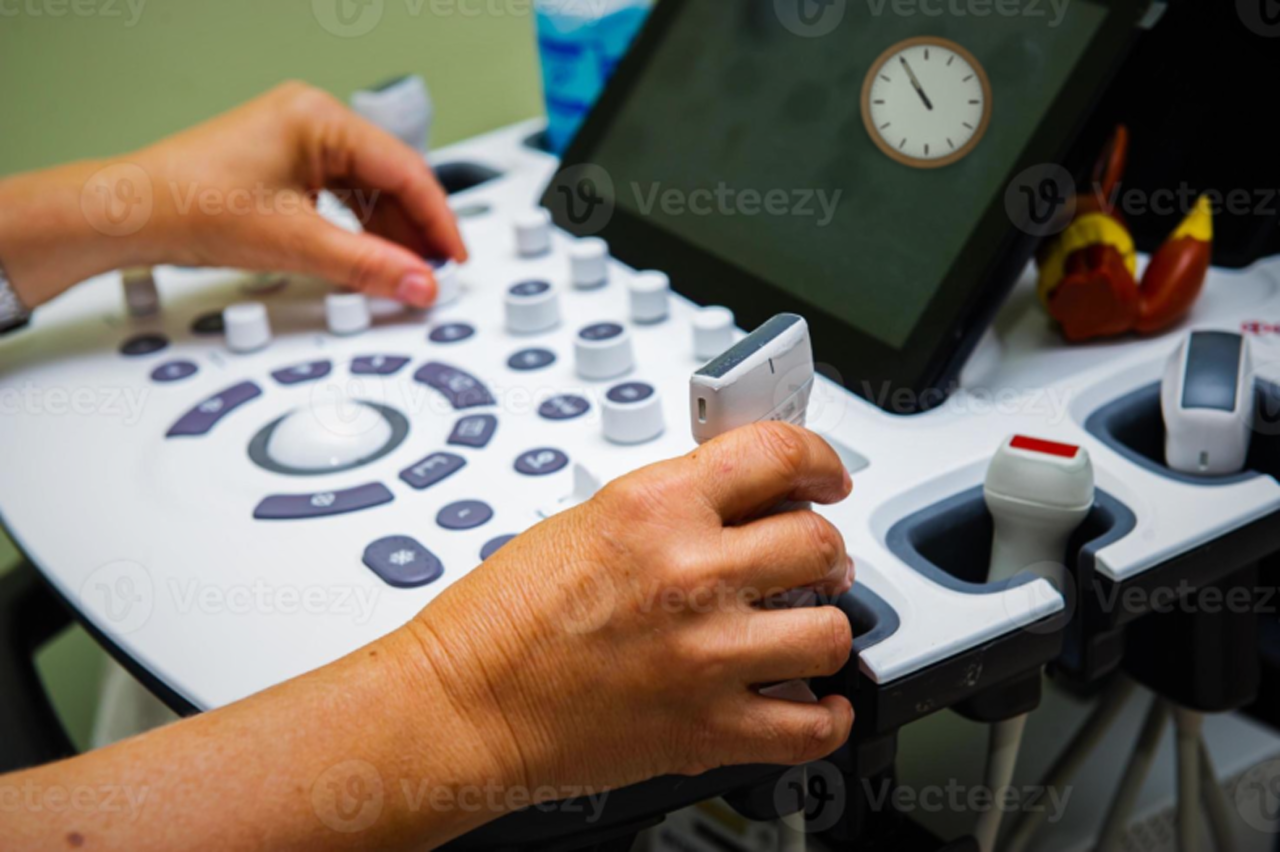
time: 10:55
